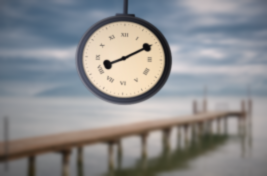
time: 8:10
